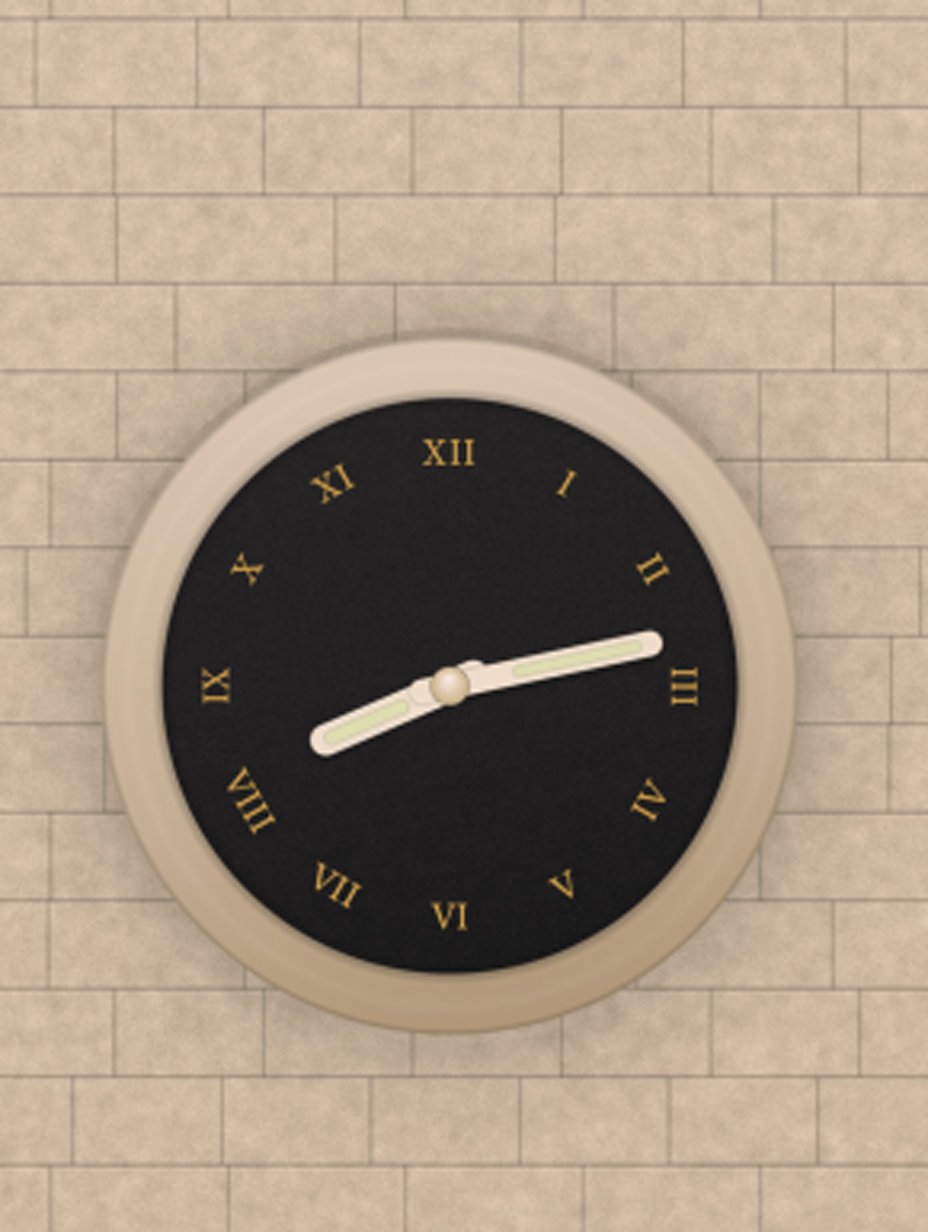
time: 8:13
